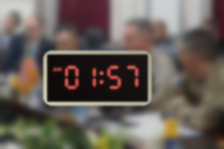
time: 1:57
